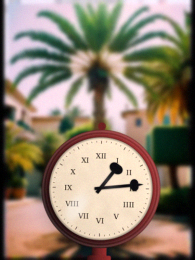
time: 1:14
